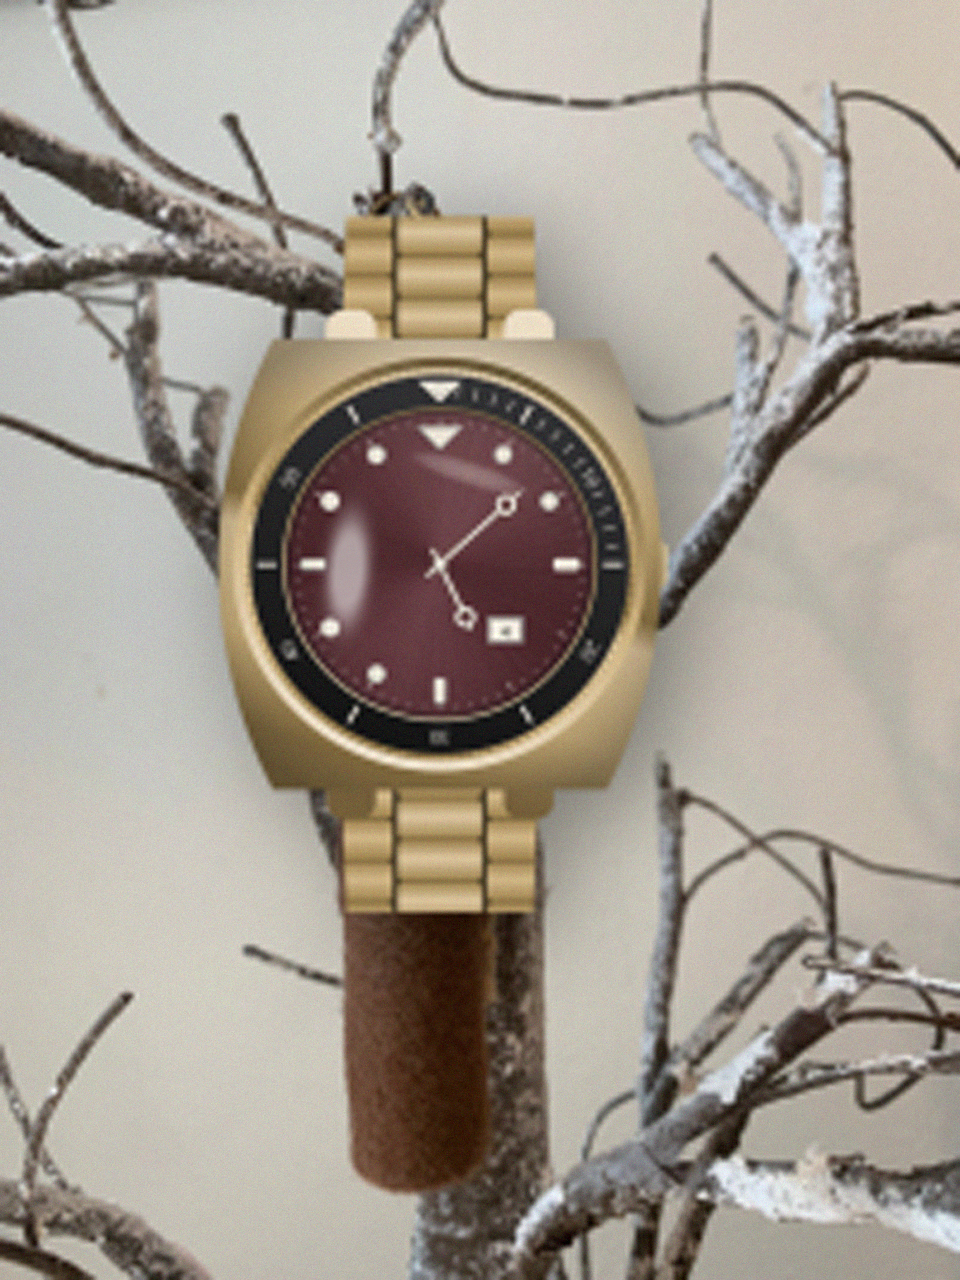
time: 5:08
